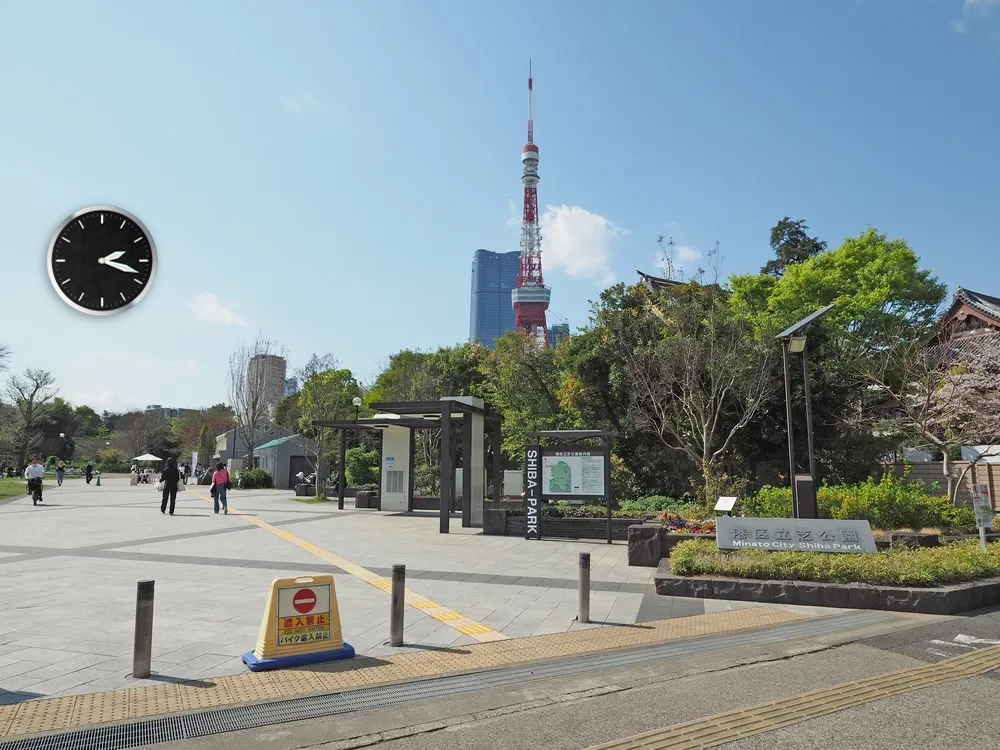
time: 2:18
